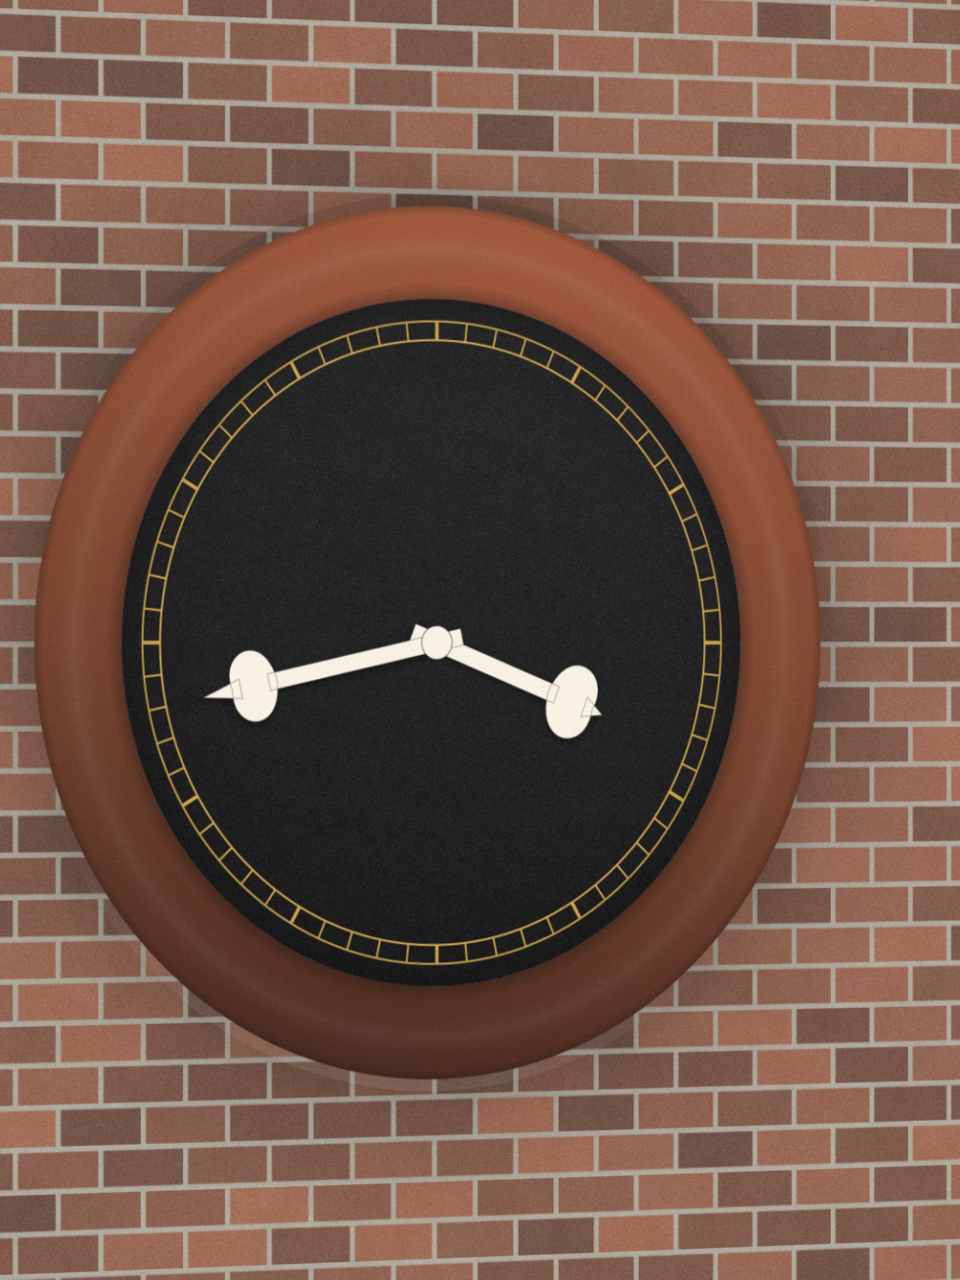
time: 3:43
